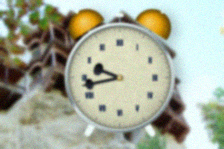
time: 9:43
